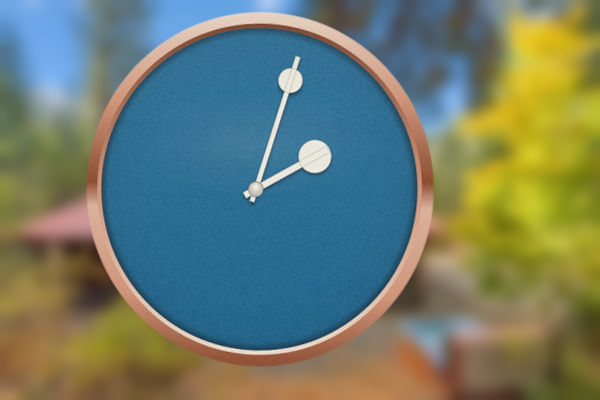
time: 2:03
